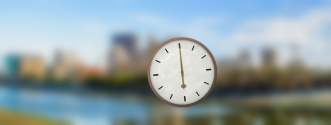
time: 6:00
